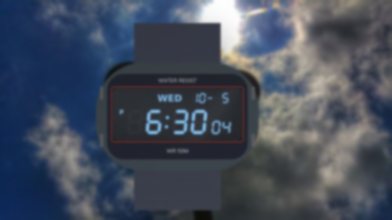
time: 6:30:04
